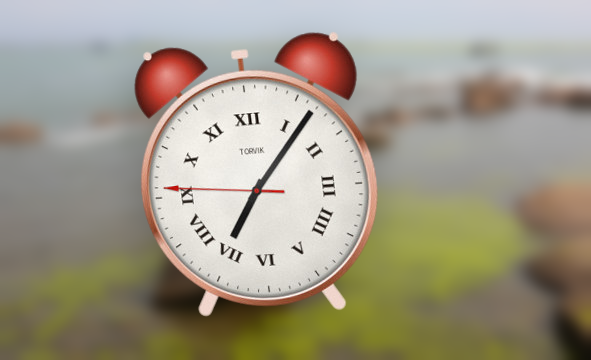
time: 7:06:46
